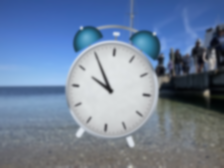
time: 9:55
